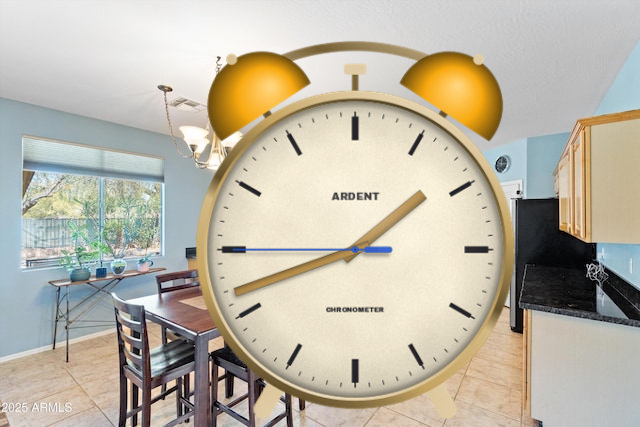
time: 1:41:45
